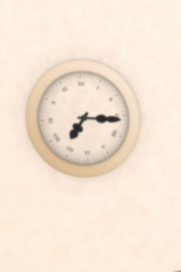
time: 7:16
